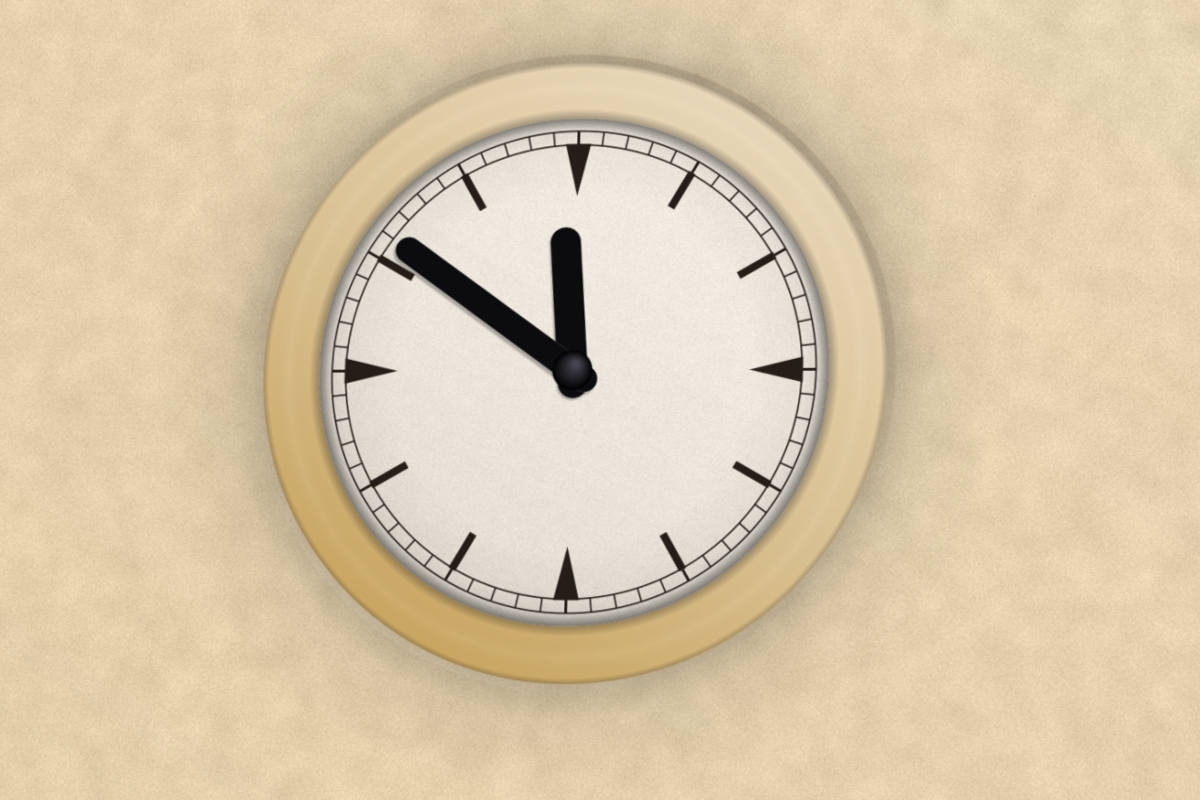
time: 11:51
